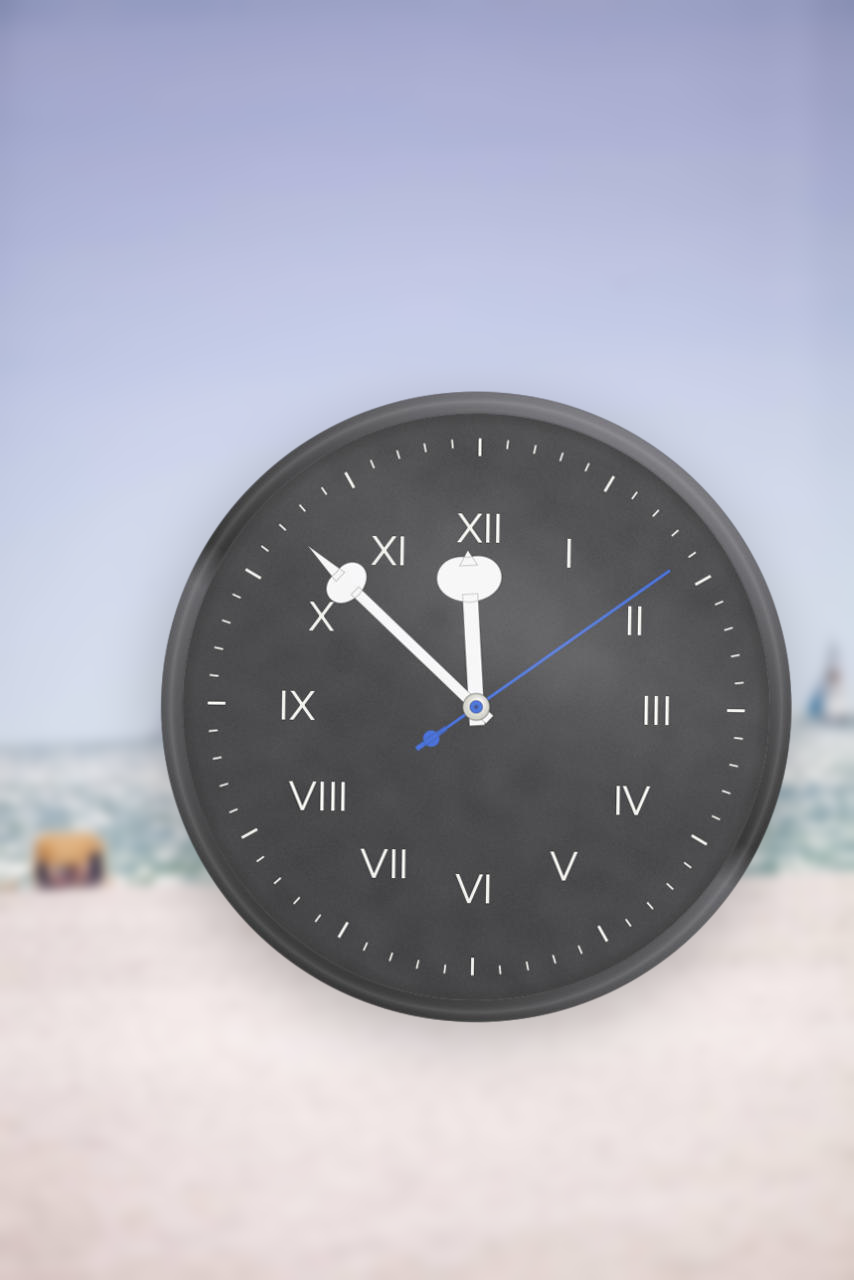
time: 11:52:09
